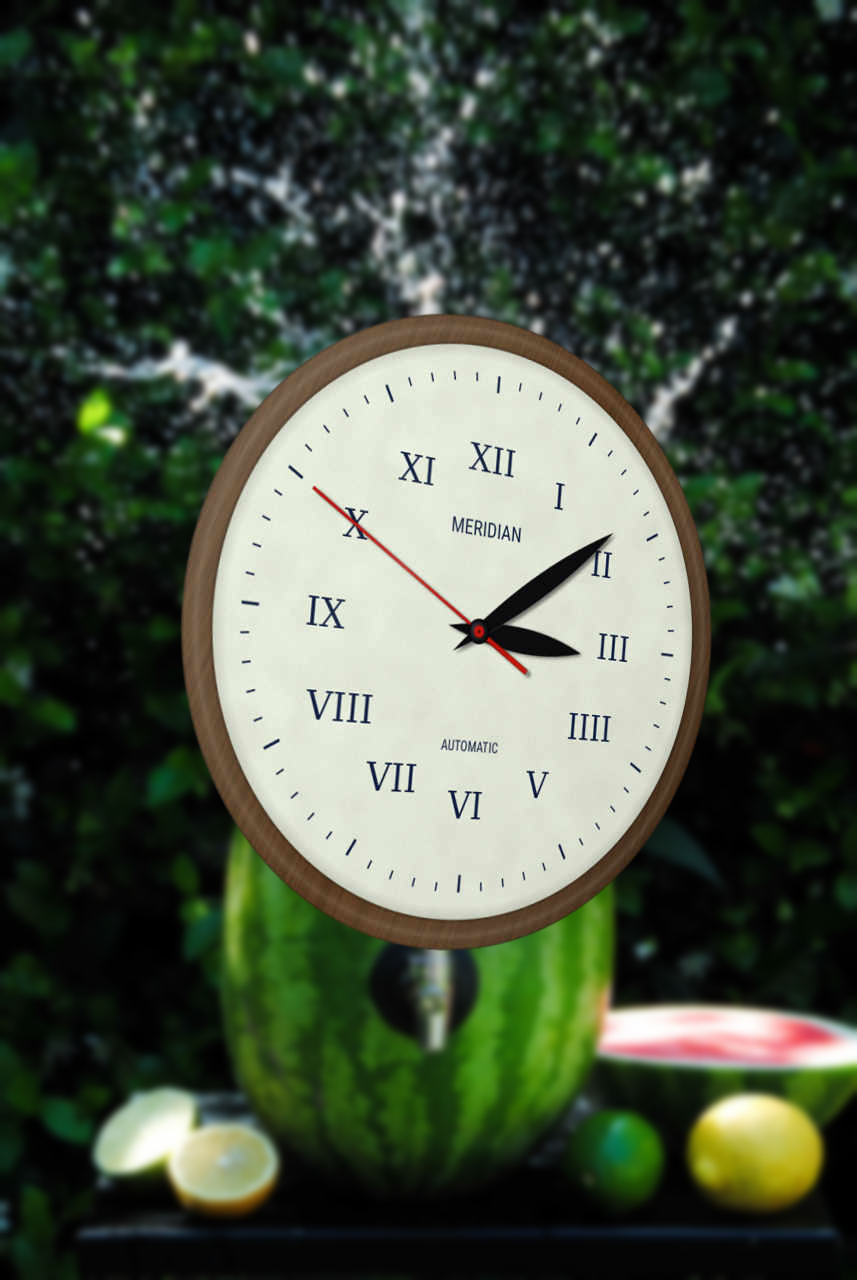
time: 3:08:50
